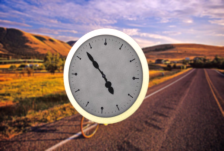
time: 4:53
